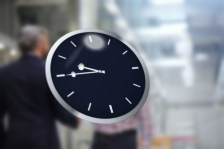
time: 9:45
